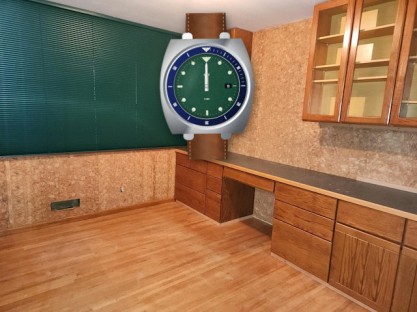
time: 12:00
